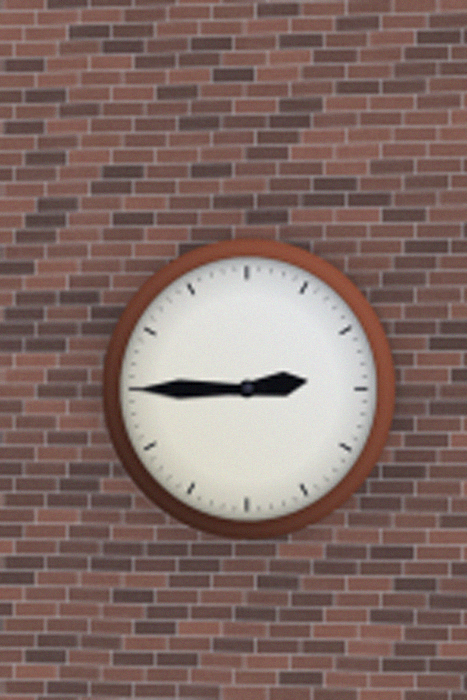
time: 2:45
